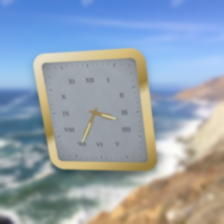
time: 3:35
